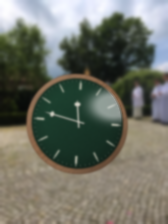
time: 11:47
